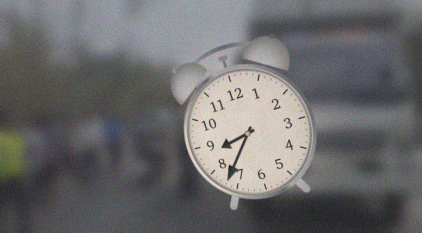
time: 8:37
